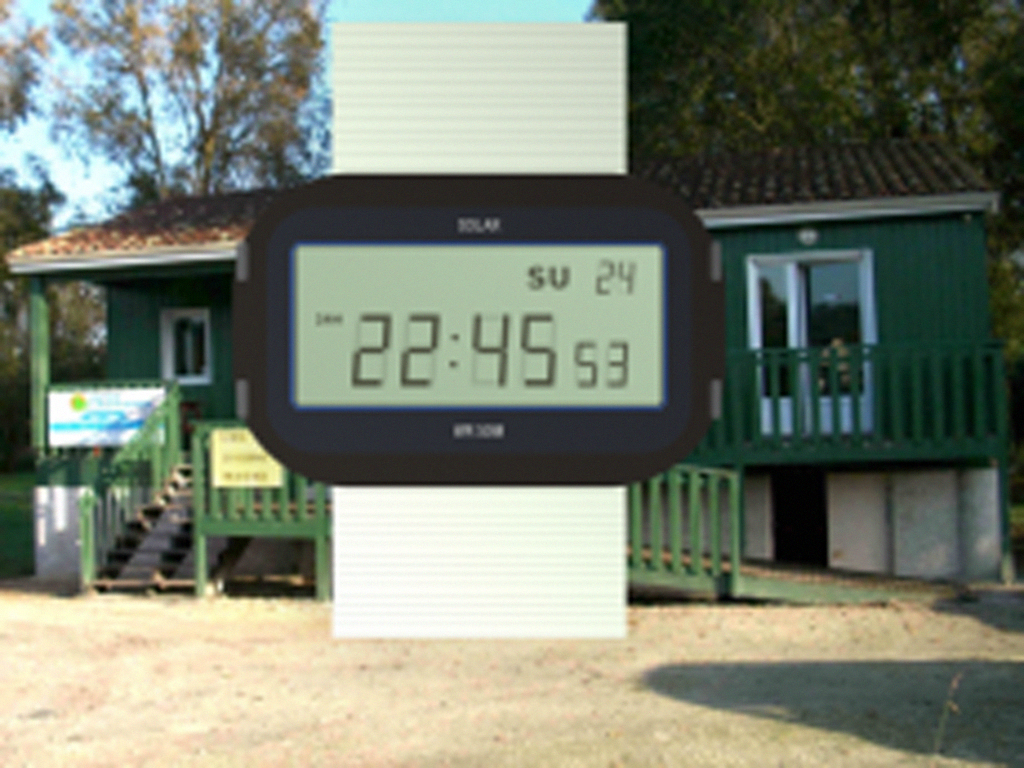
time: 22:45:53
